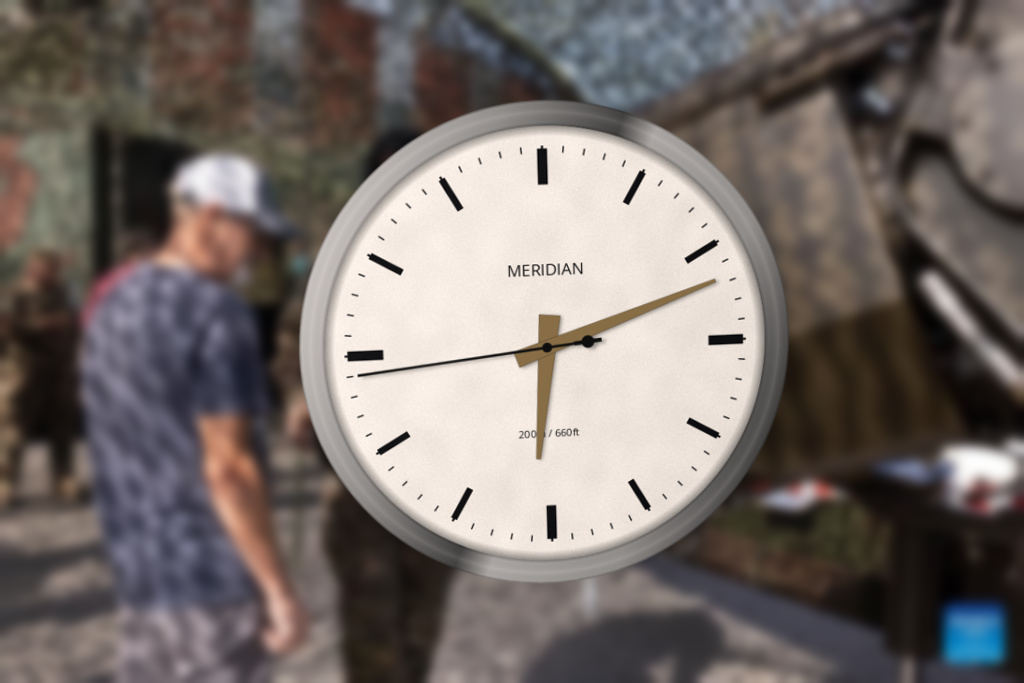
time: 6:11:44
